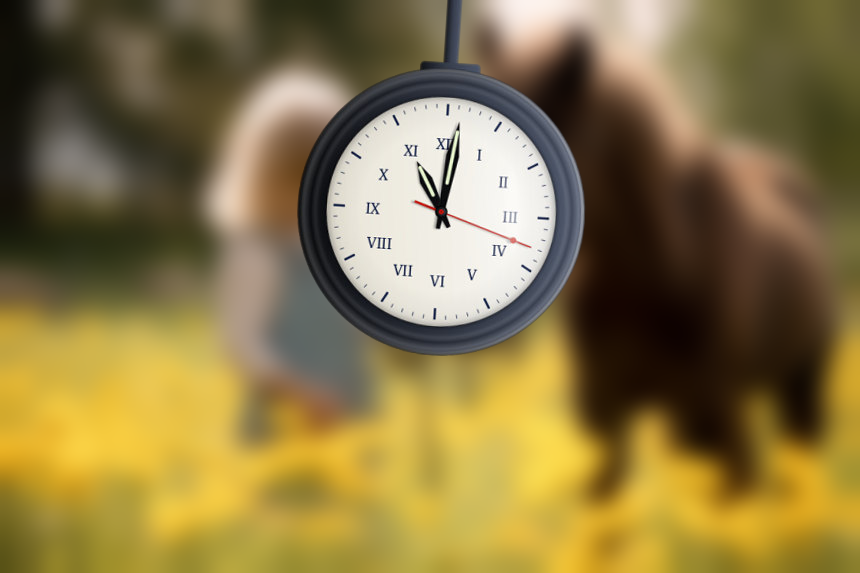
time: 11:01:18
